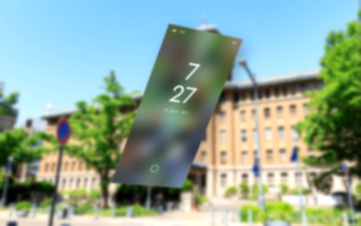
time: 7:27
